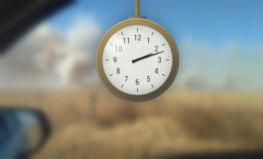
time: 2:12
